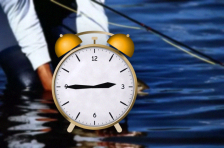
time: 2:45
